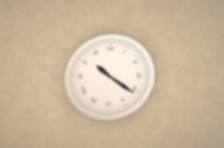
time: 10:21
